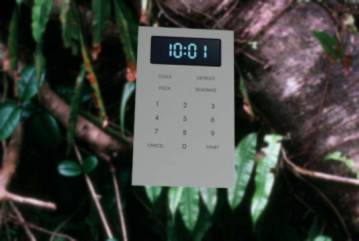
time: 10:01
